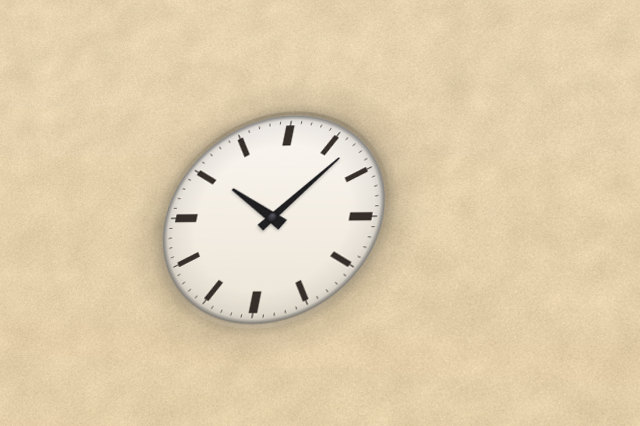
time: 10:07
